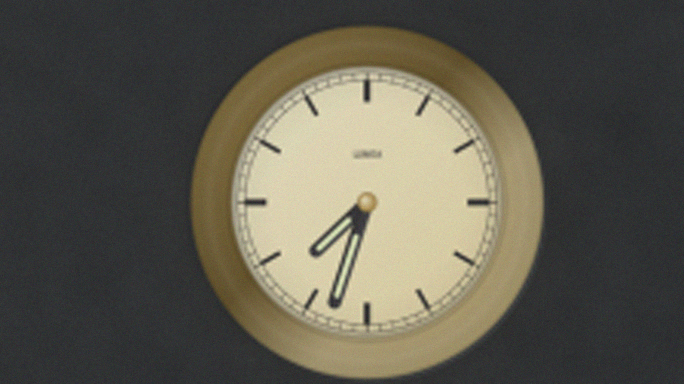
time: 7:33
